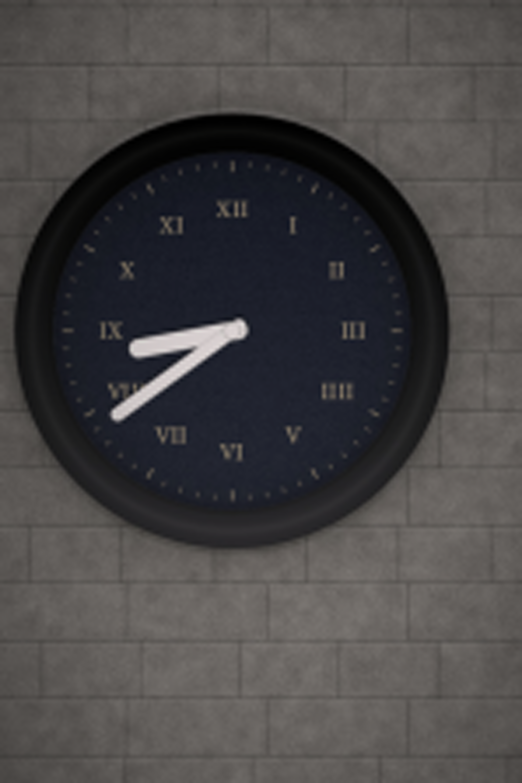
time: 8:39
